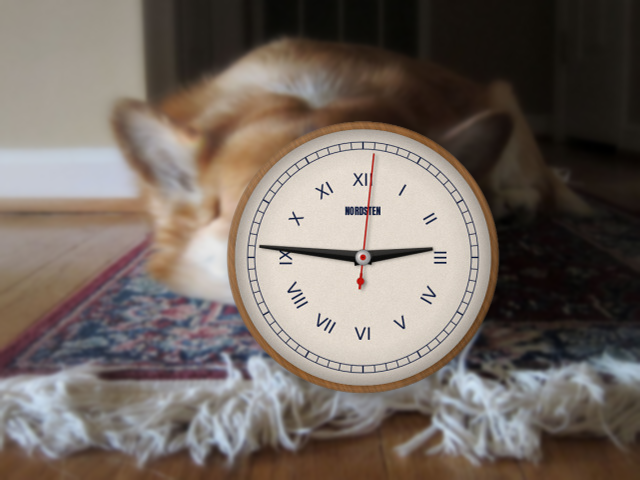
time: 2:46:01
